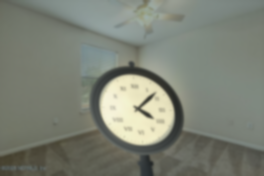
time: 4:08
